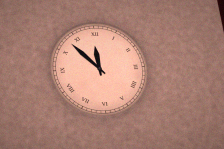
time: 11:53
